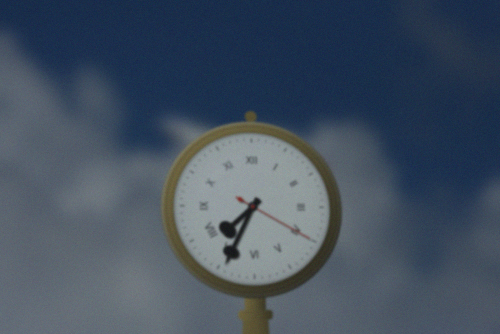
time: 7:34:20
